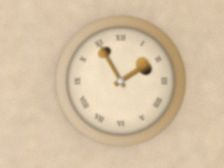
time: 1:55
